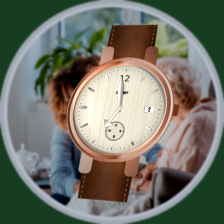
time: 6:59
